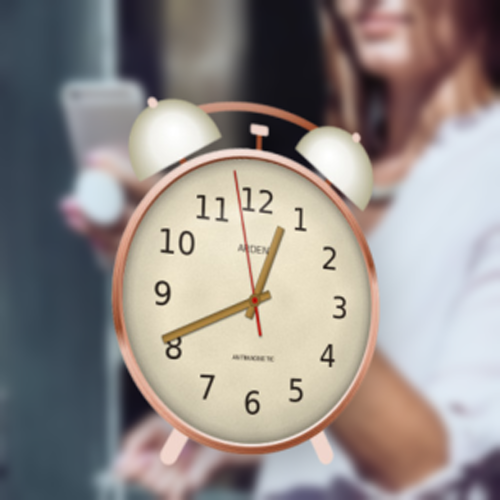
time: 12:40:58
